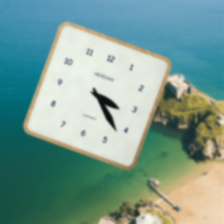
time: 3:22
